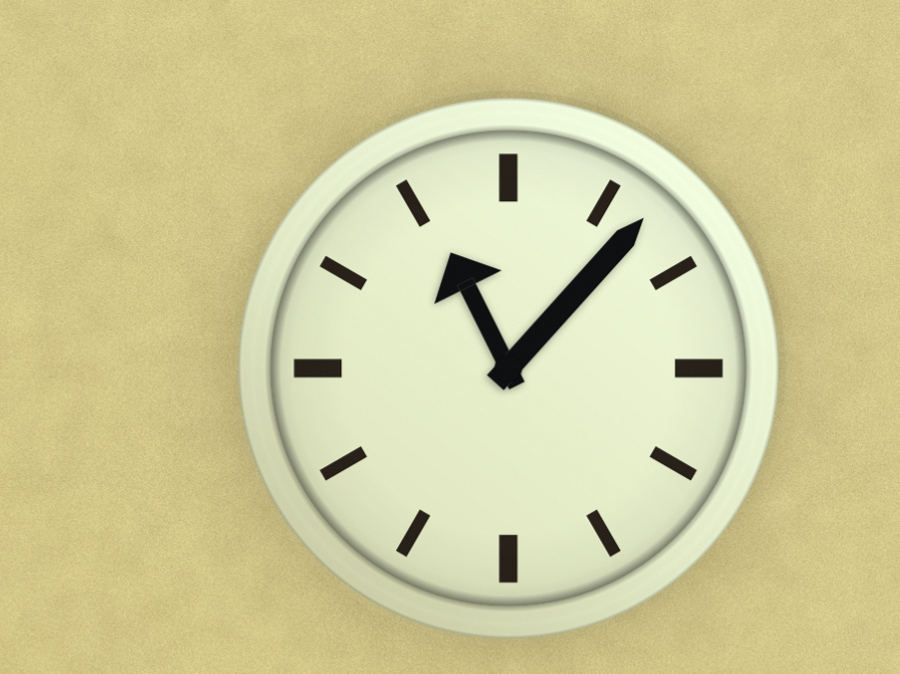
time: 11:07
